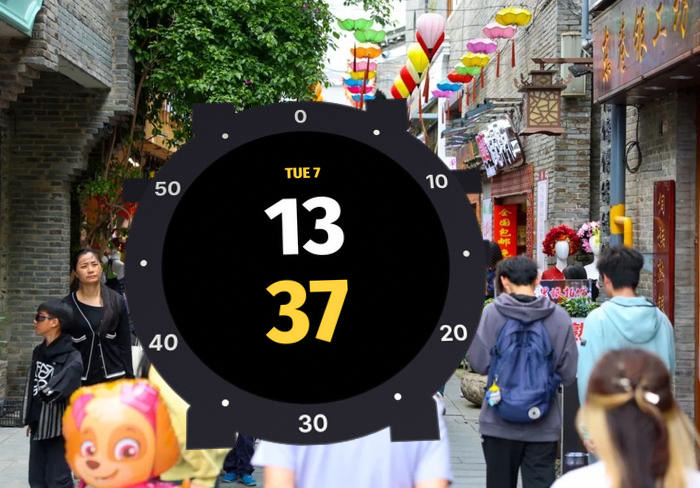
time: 13:37
